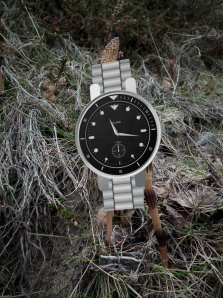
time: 11:17
